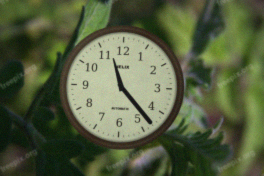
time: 11:23
